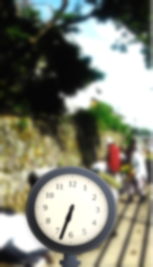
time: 6:33
